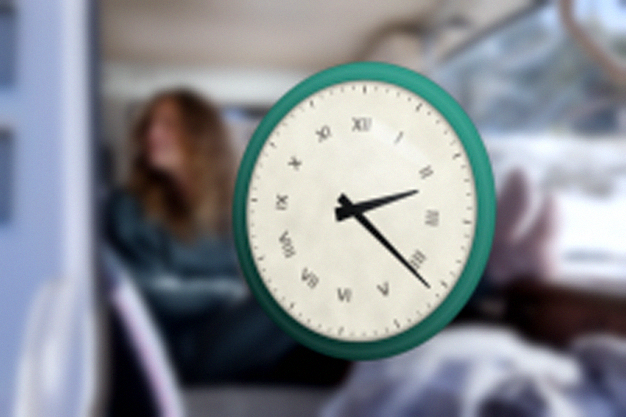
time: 2:21
